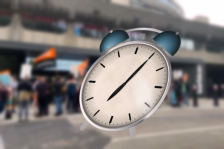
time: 7:05
